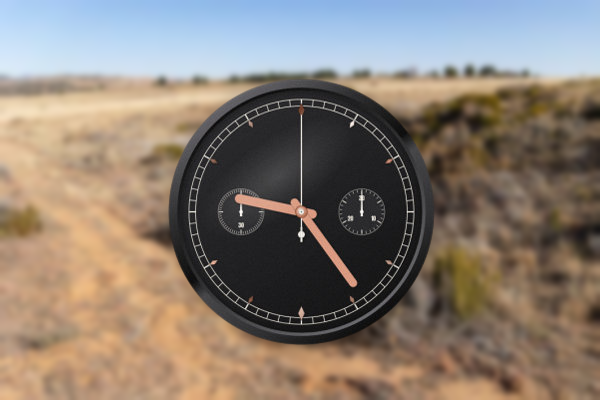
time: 9:24
